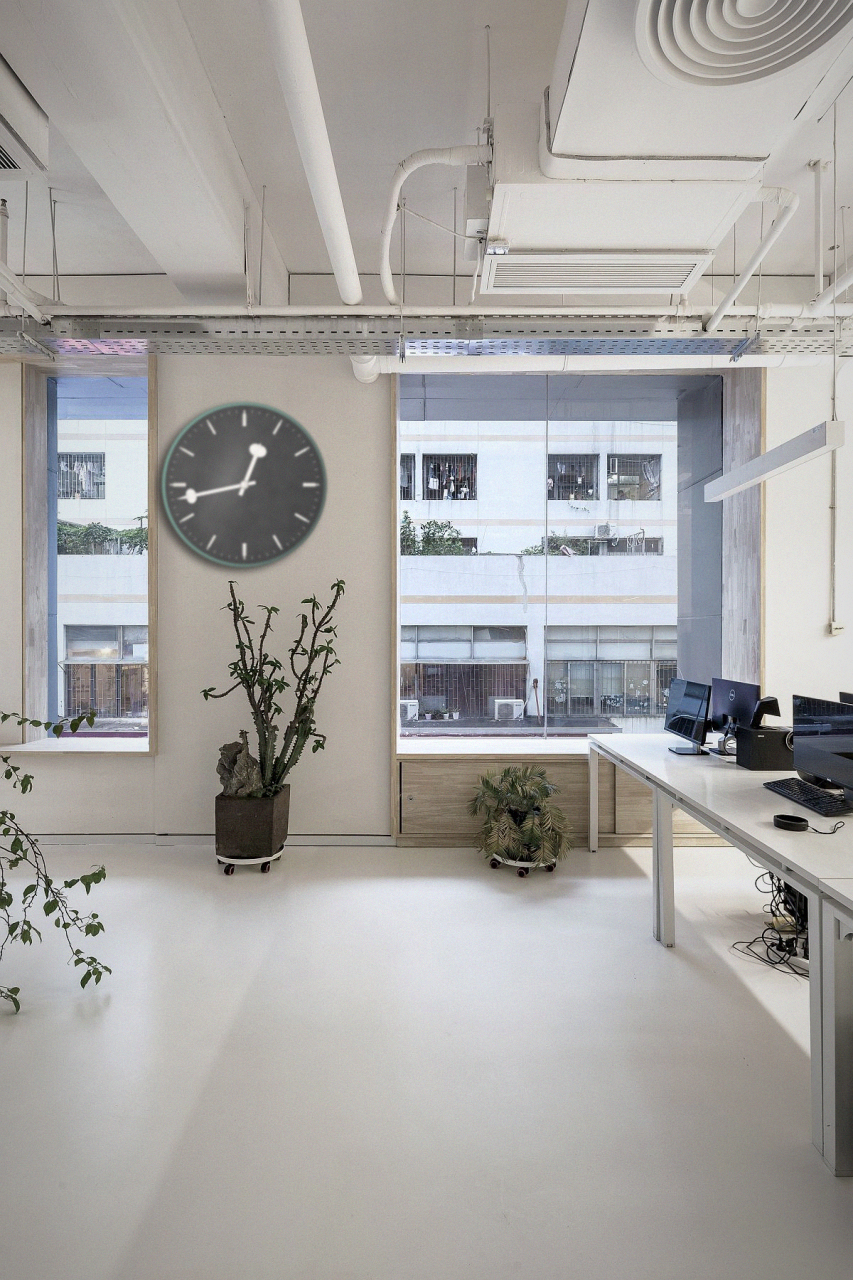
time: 12:43
